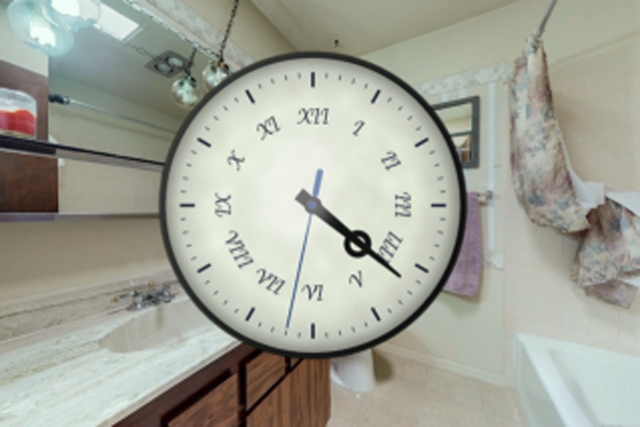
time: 4:21:32
